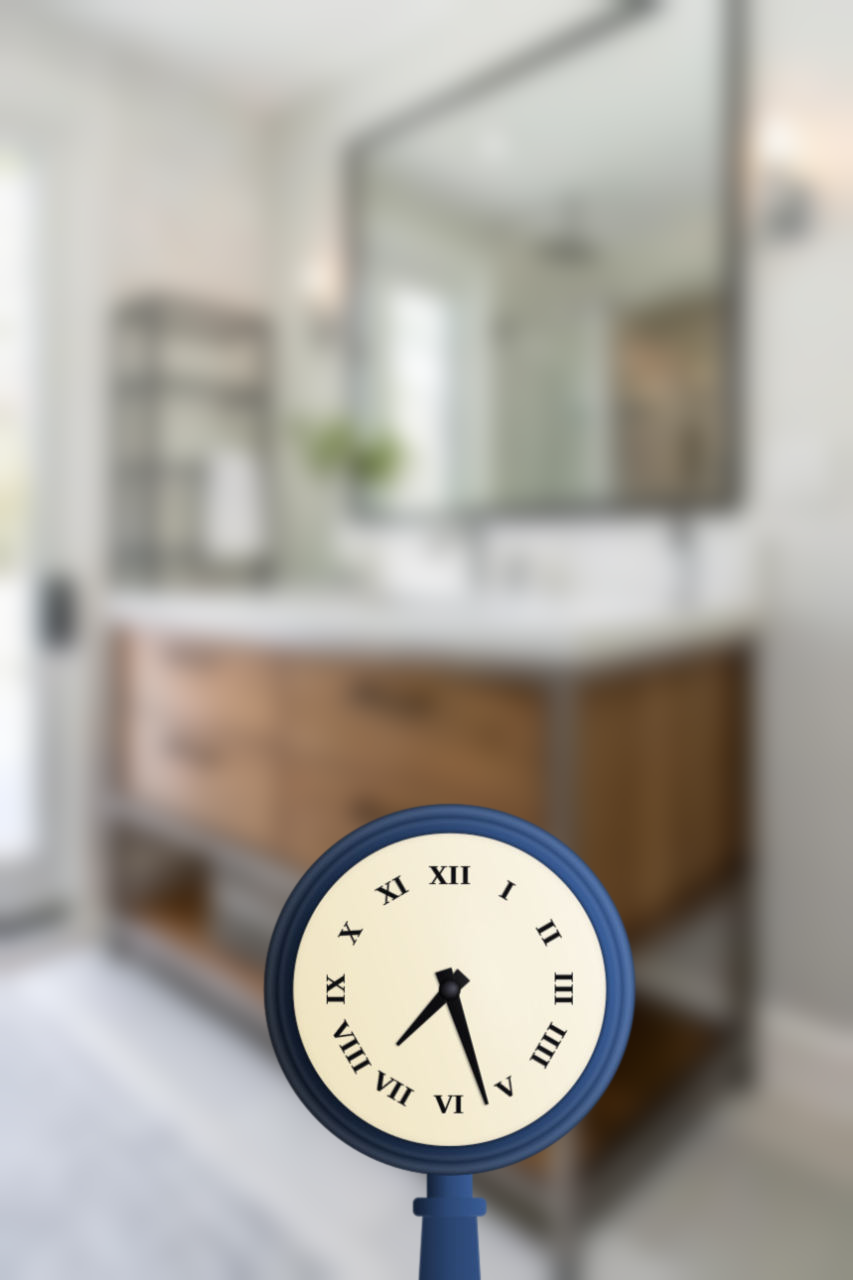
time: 7:27
